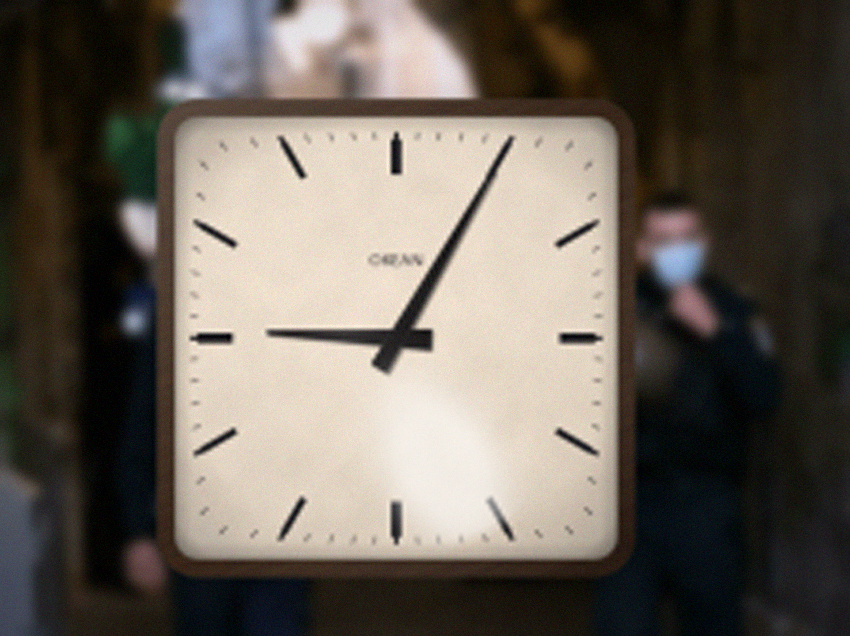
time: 9:05
